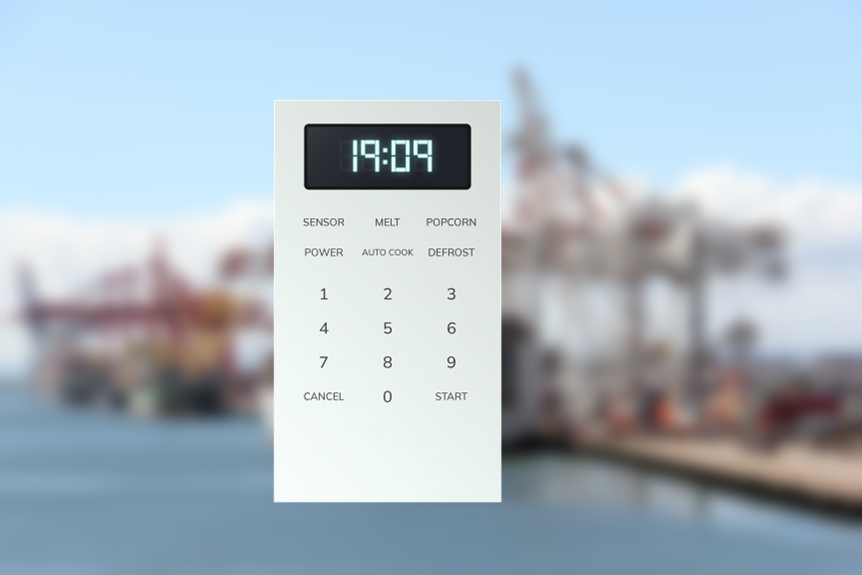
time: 19:09
